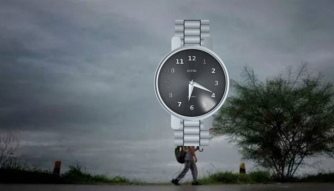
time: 6:19
